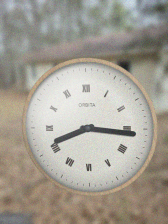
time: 8:16
